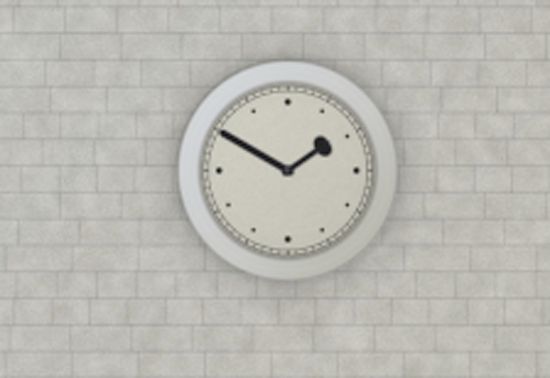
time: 1:50
